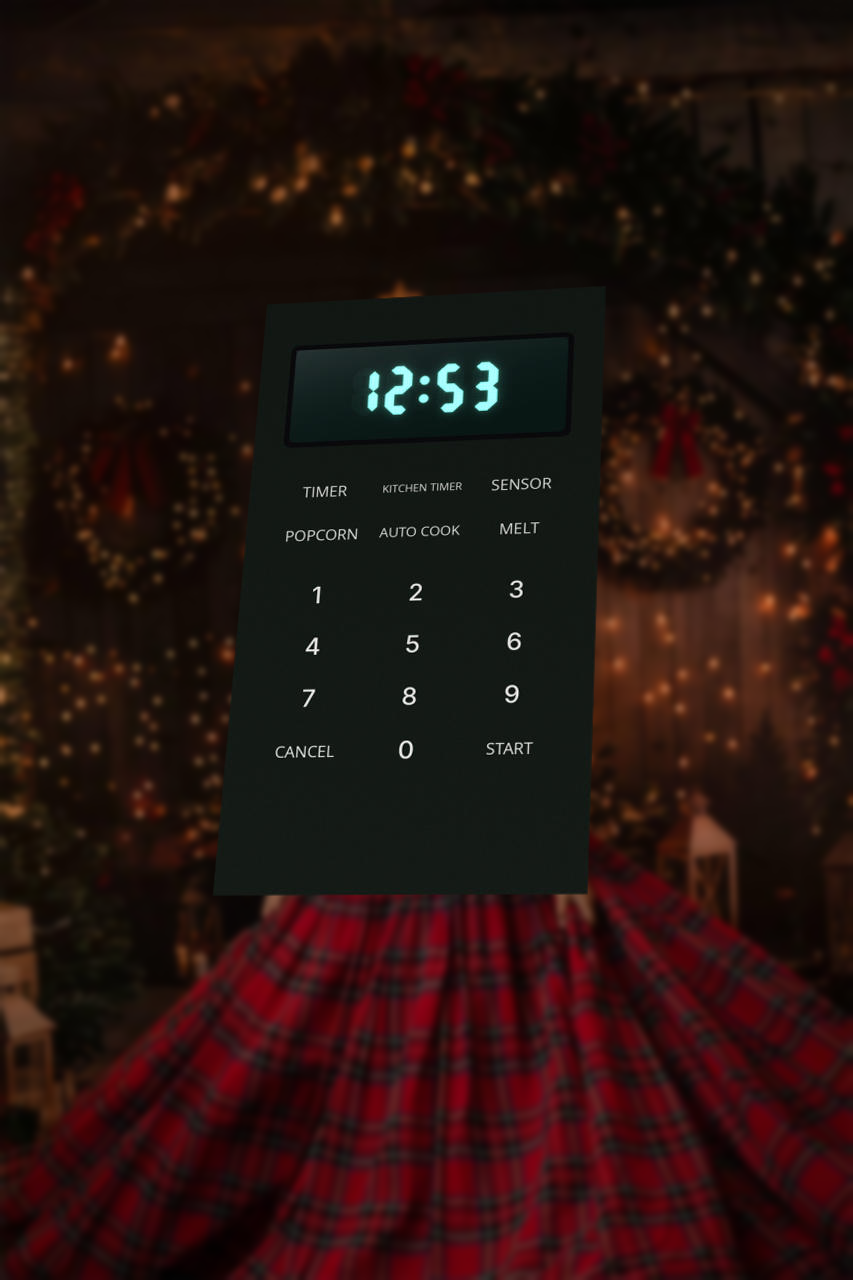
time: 12:53
